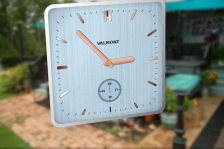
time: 2:53
